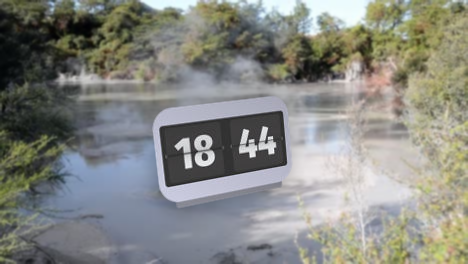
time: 18:44
